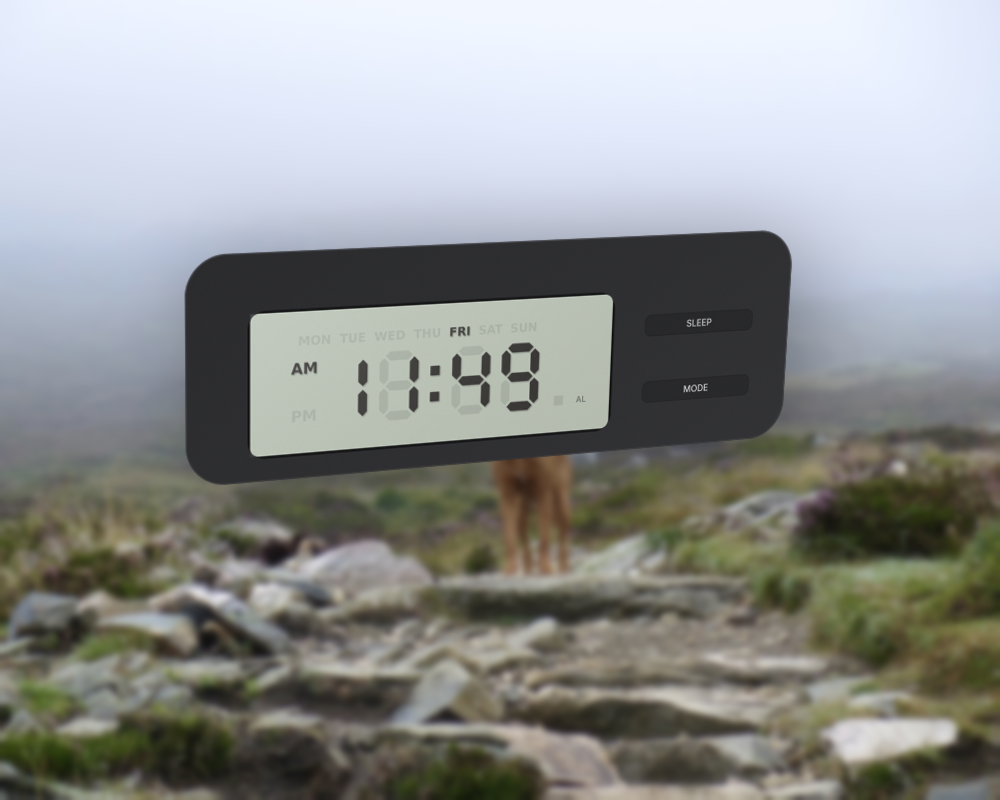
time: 11:49
